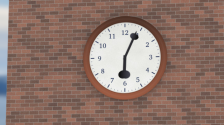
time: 6:04
